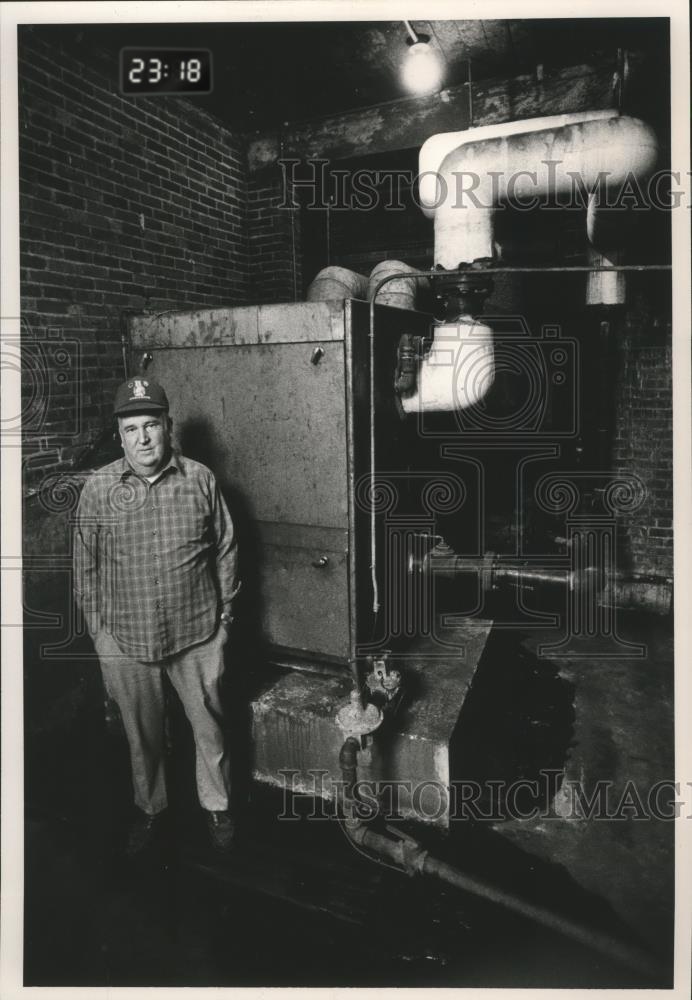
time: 23:18
